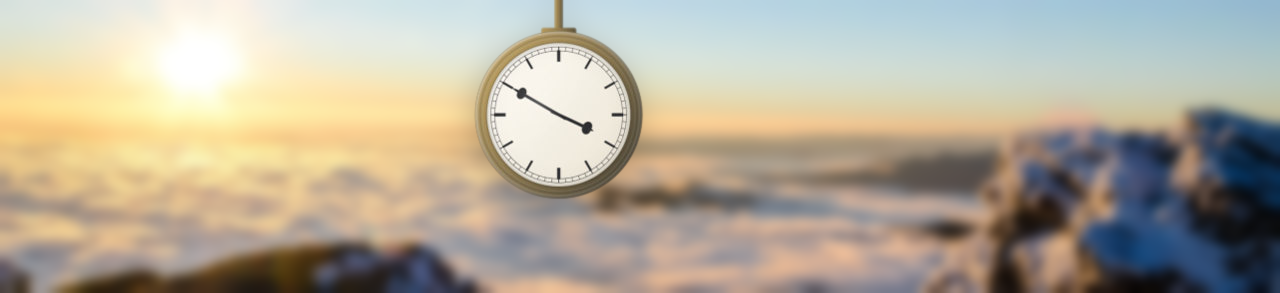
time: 3:50
